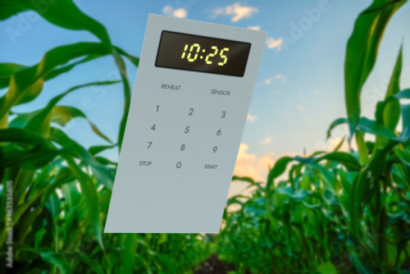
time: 10:25
